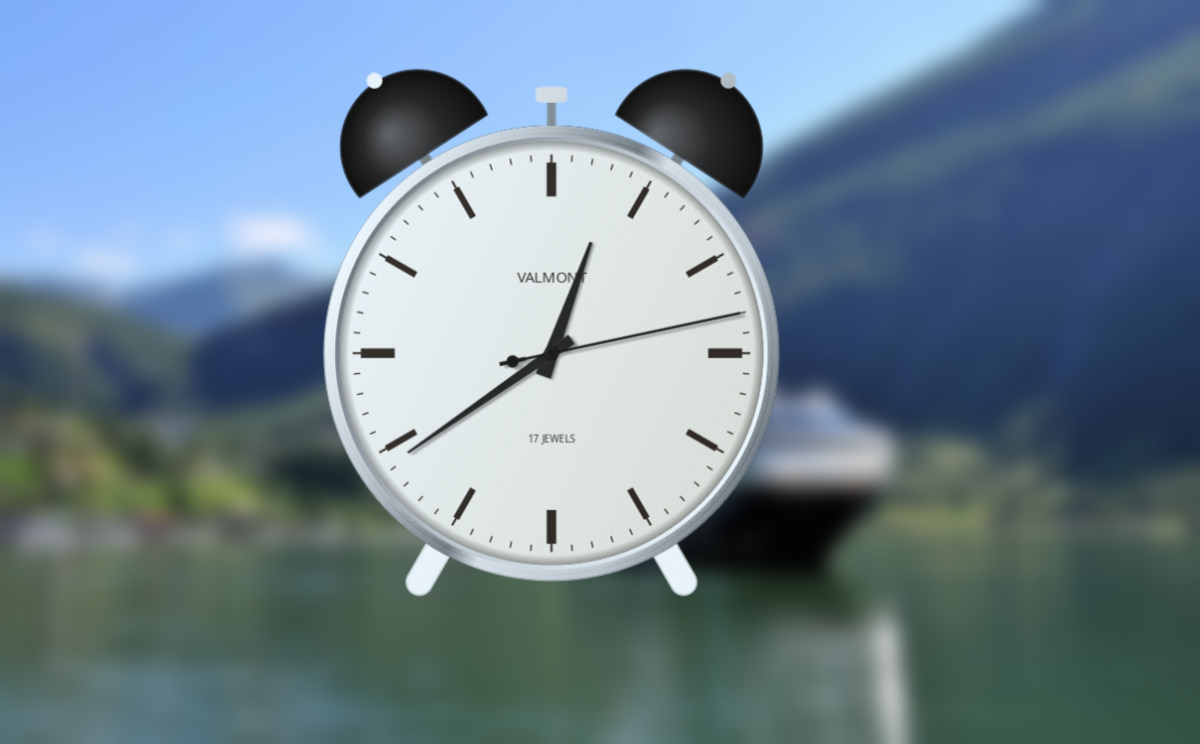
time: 12:39:13
